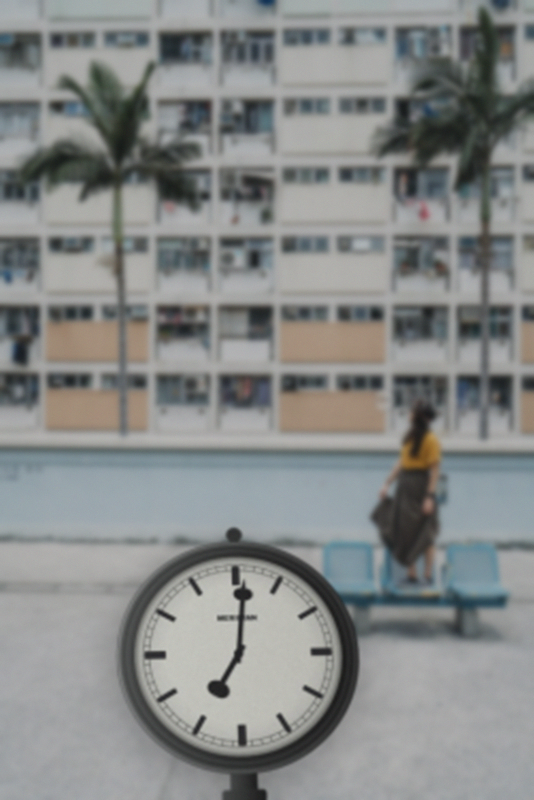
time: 7:01
